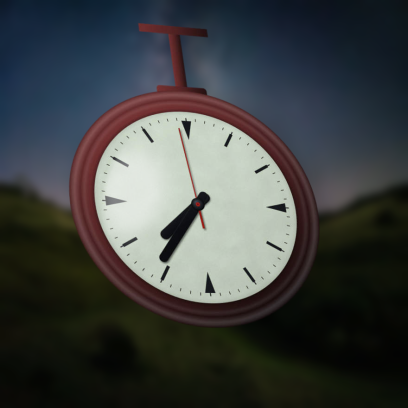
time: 7:35:59
